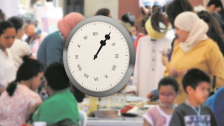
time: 1:06
